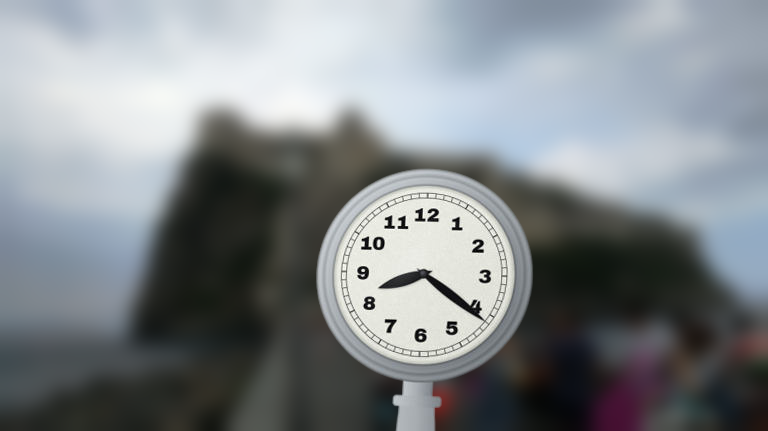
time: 8:21
